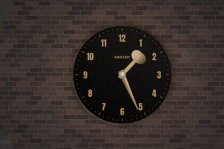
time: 1:26
